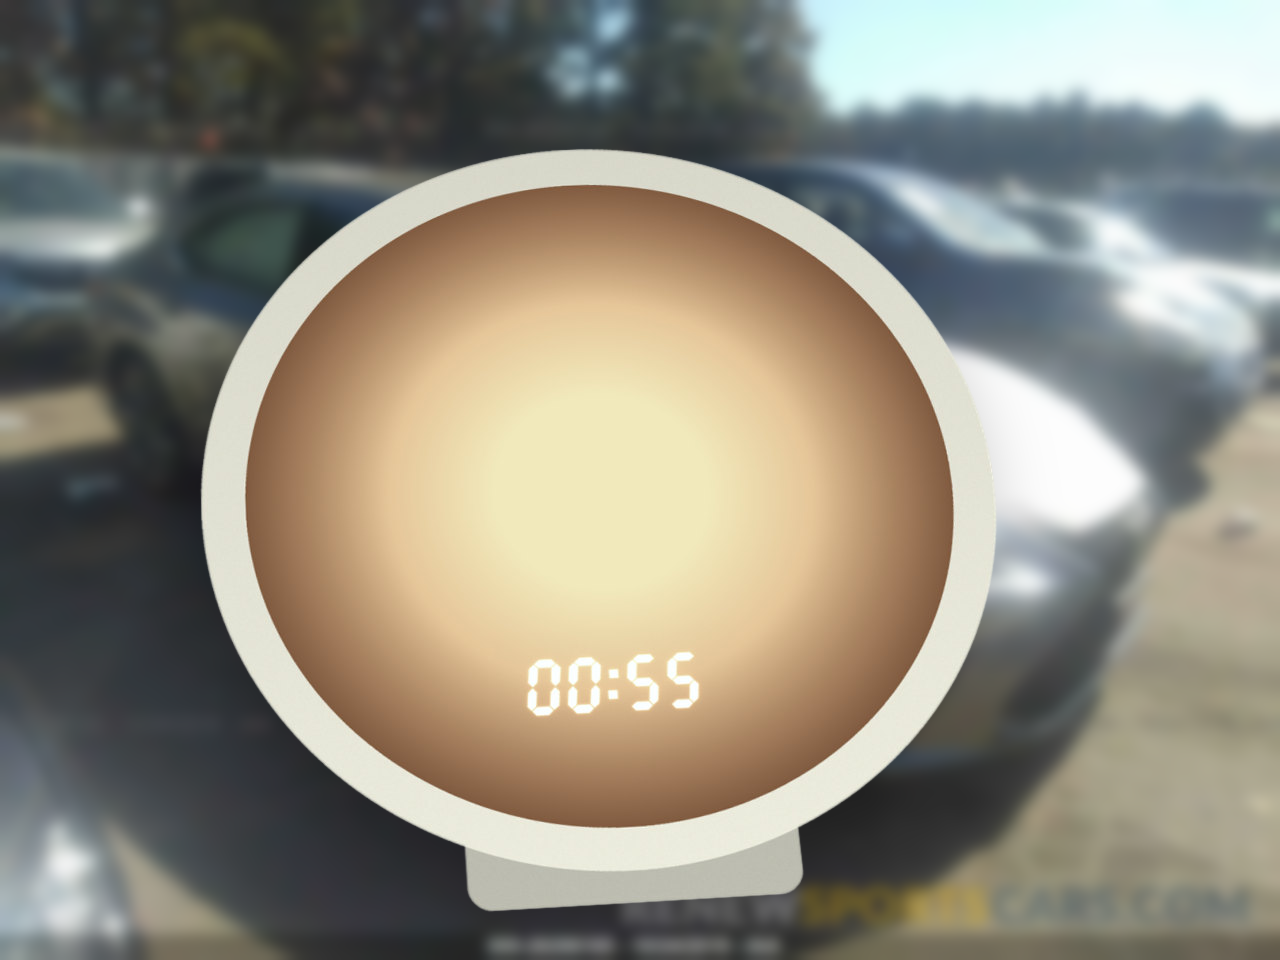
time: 0:55
